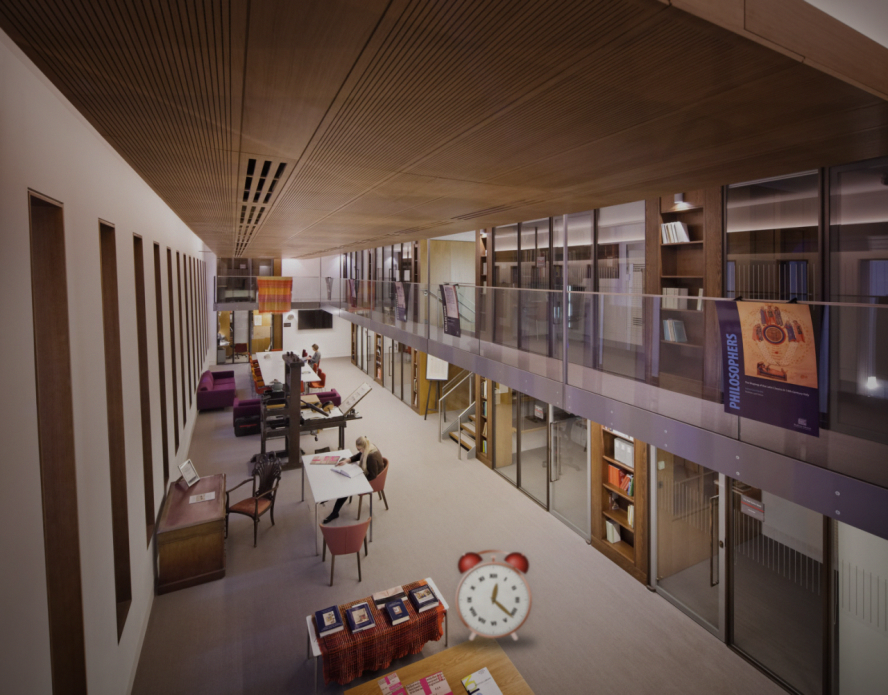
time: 12:22
